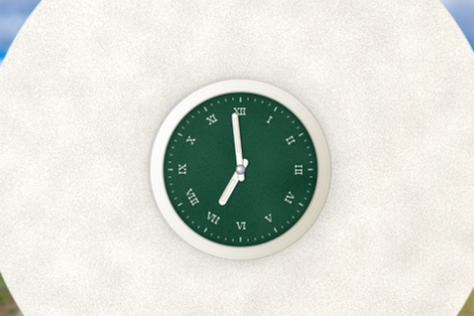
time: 6:59
